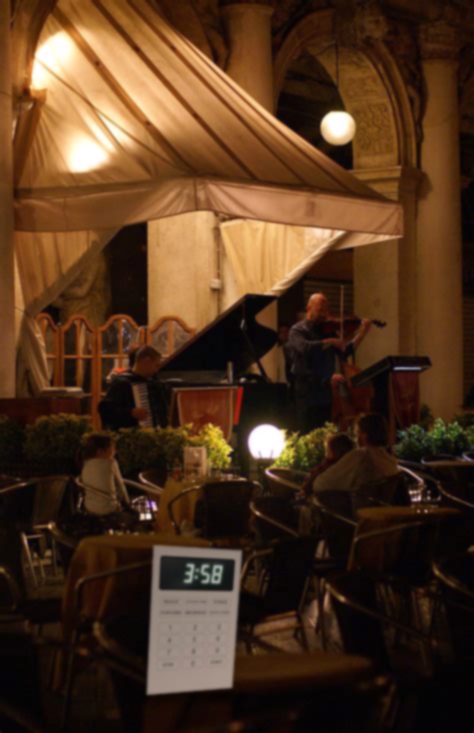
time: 3:58
